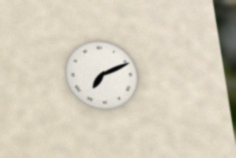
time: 7:11
